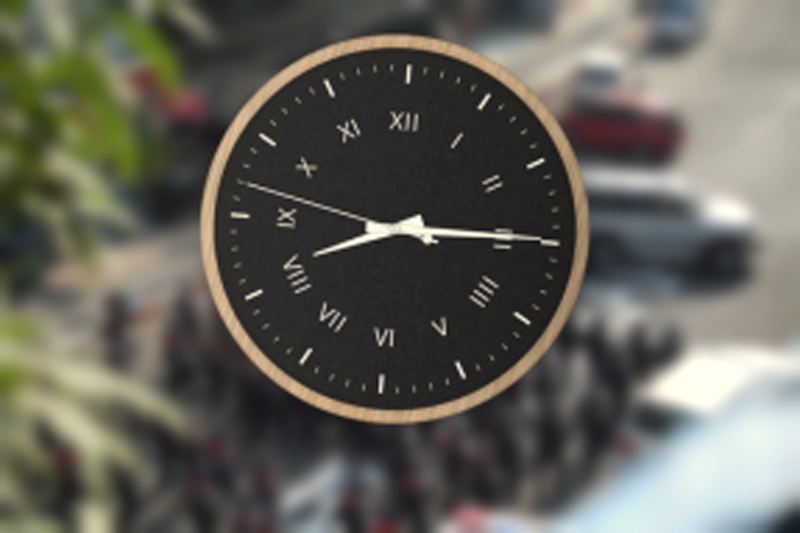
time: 8:14:47
